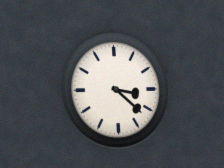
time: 3:22
